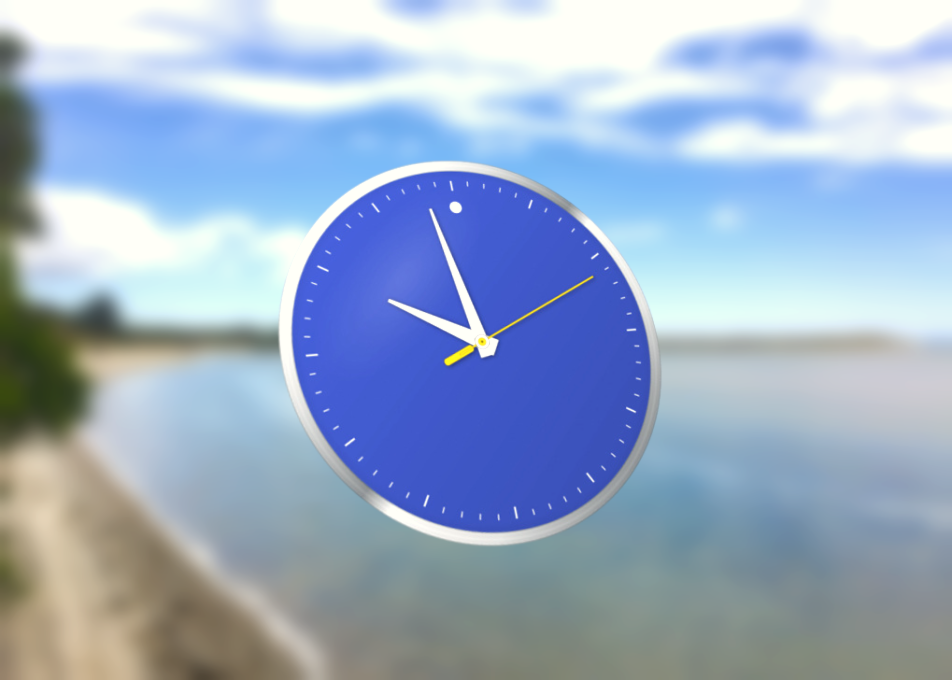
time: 9:58:11
